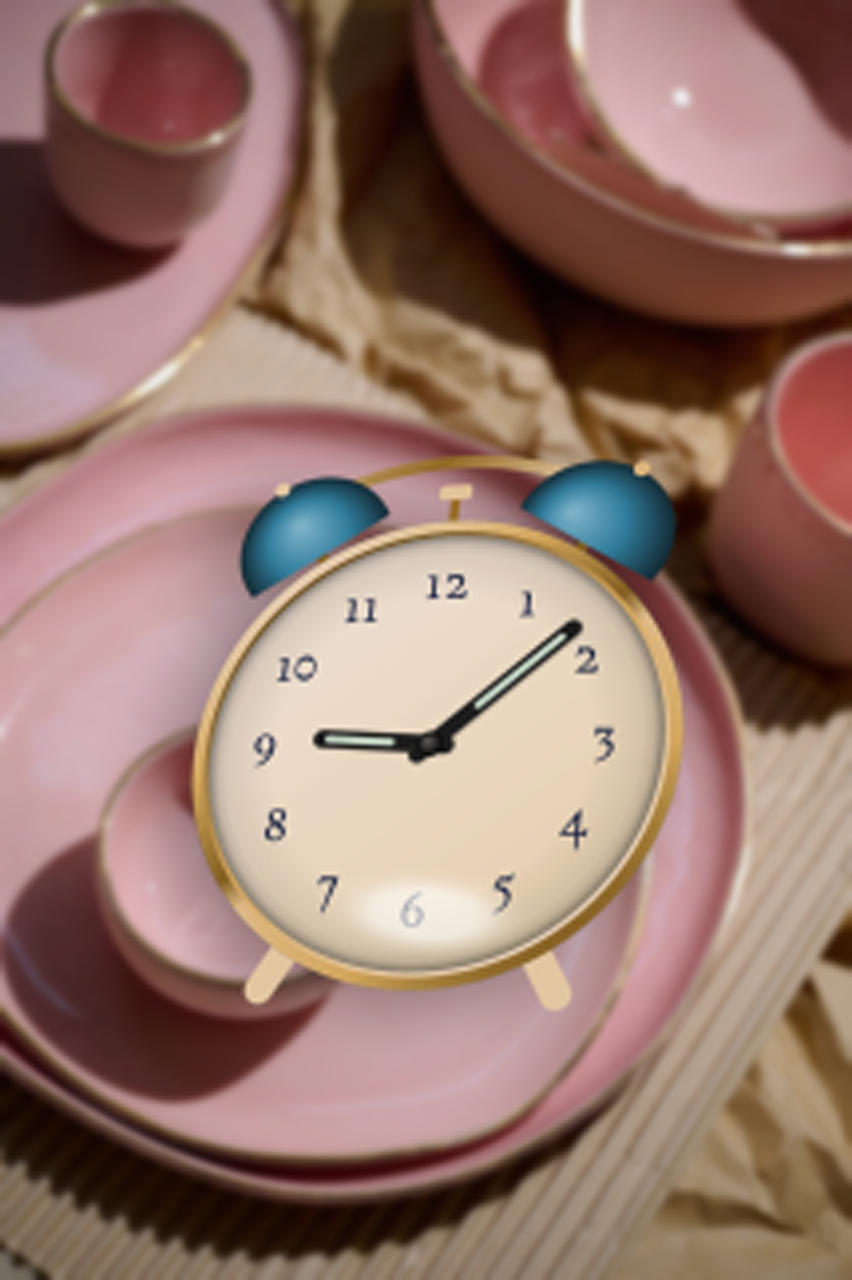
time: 9:08
